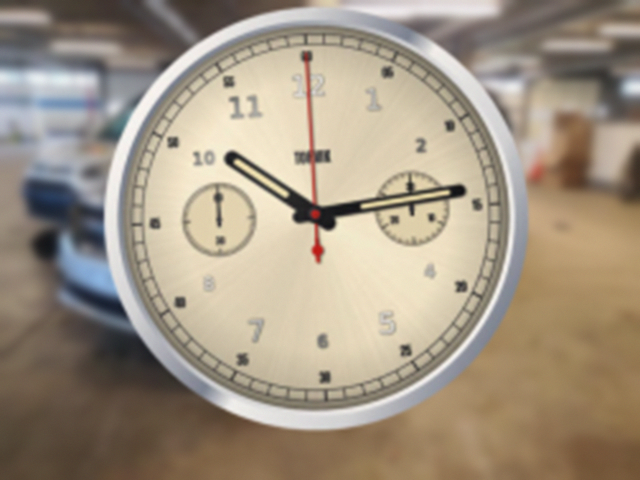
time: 10:14
